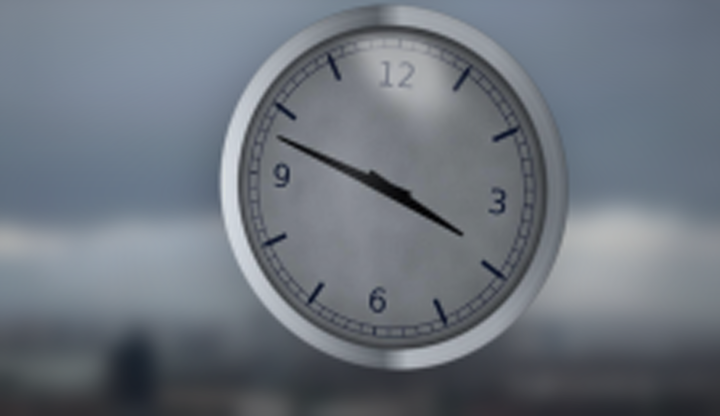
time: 3:48
